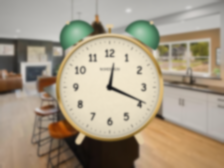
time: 12:19
